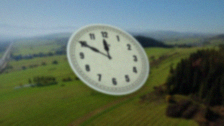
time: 11:50
